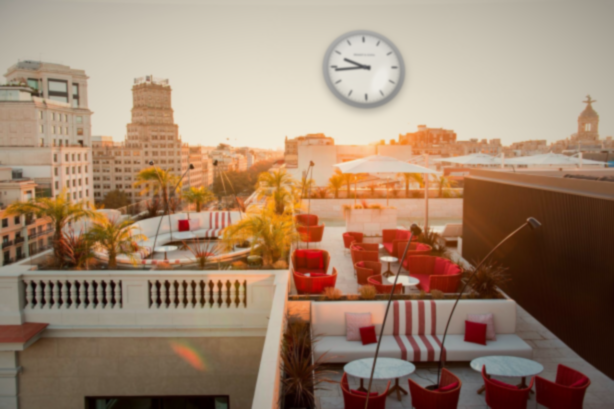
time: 9:44
